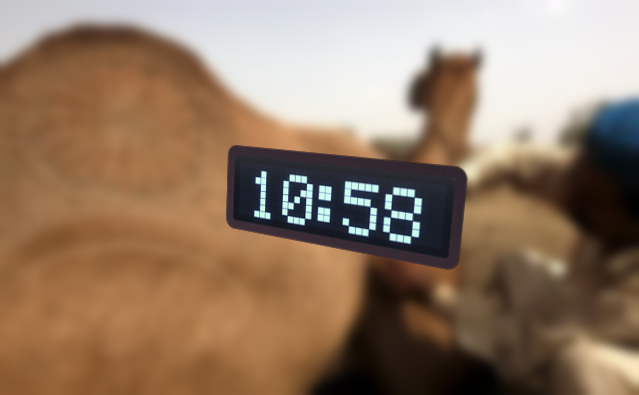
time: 10:58
